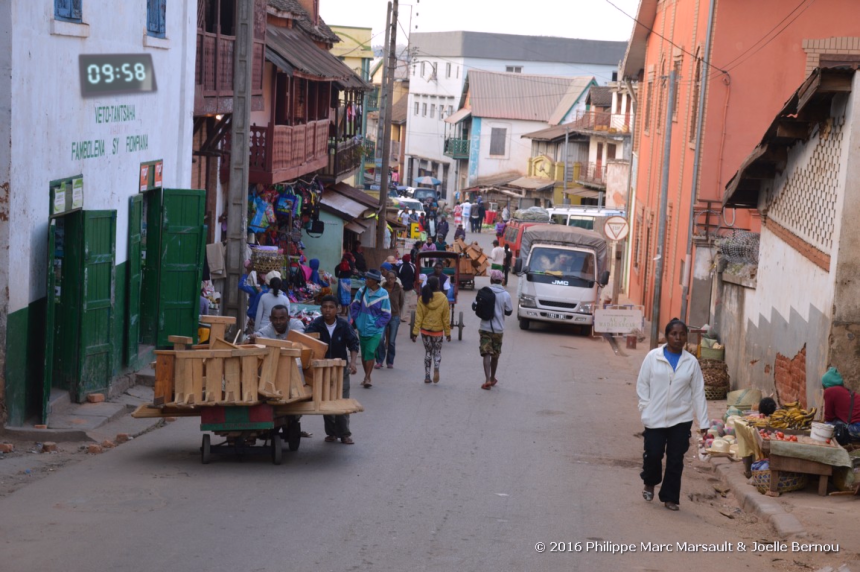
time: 9:58
